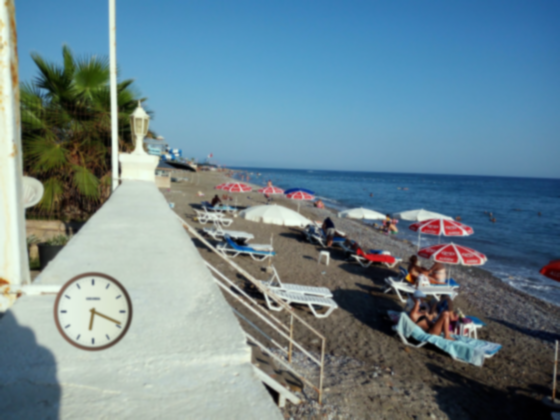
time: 6:19
